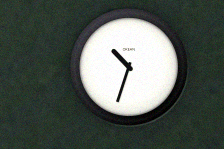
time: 10:33
